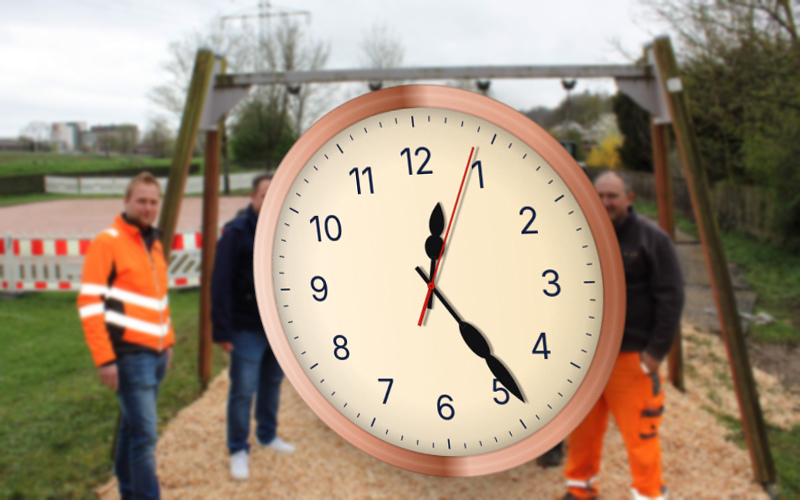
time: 12:24:04
